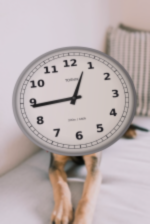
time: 12:44
